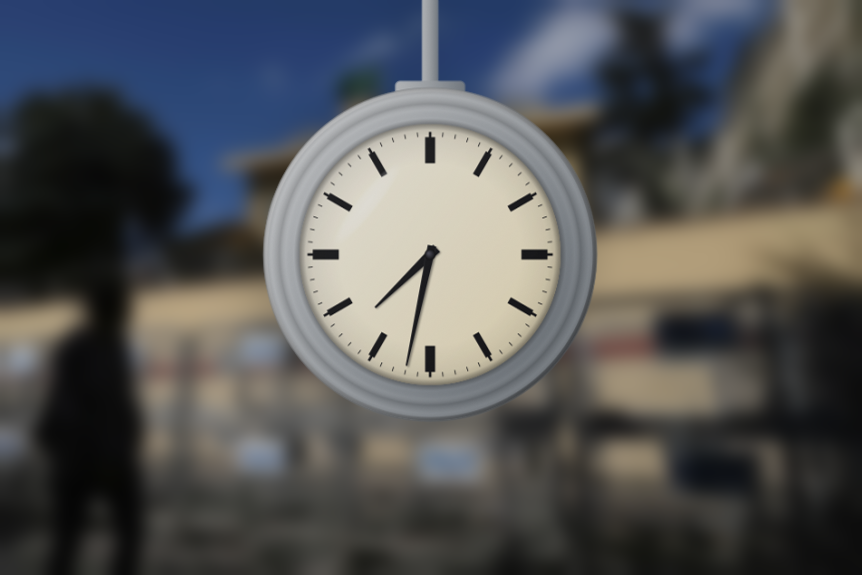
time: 7:32
